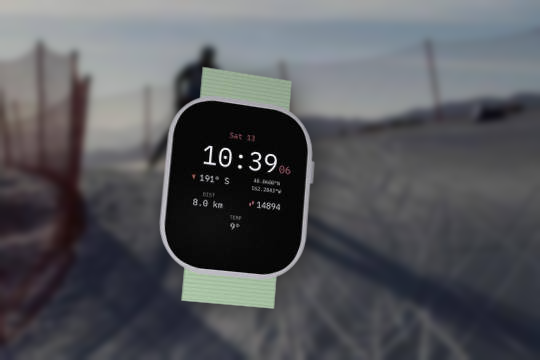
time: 10:39:06
